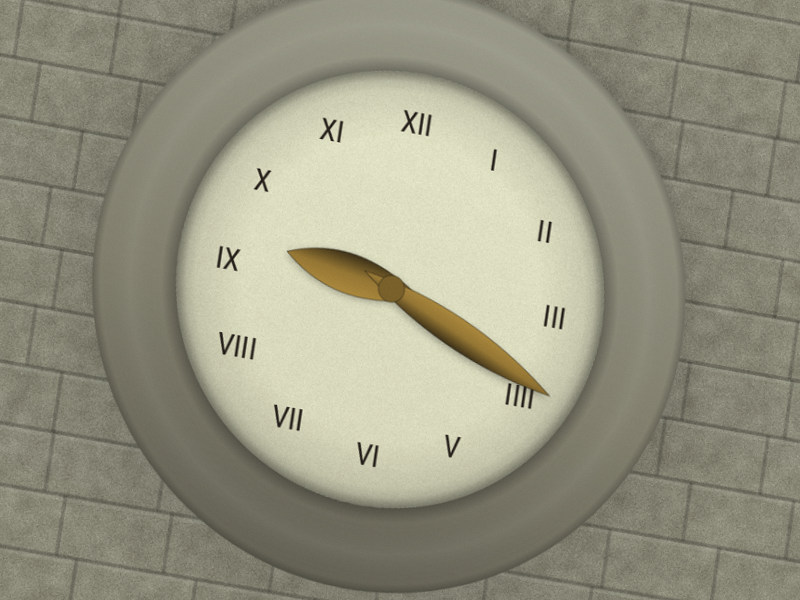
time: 9:19
